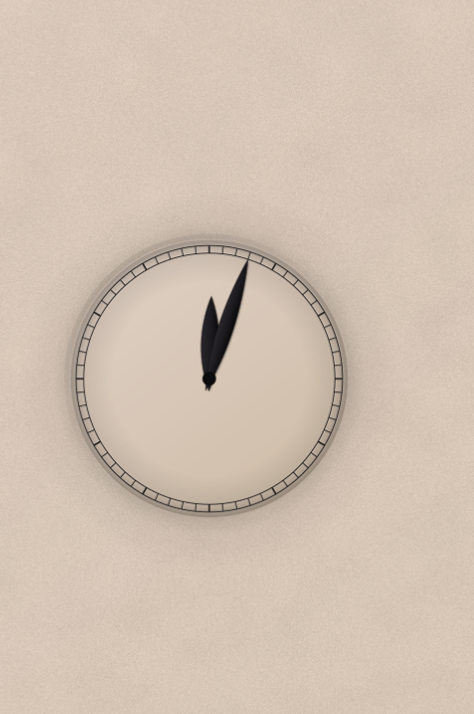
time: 12:03
